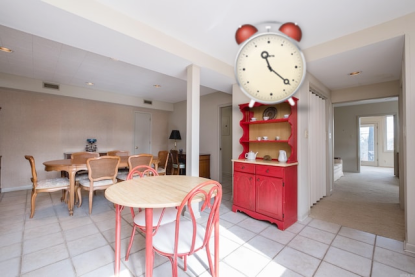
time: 11:22
